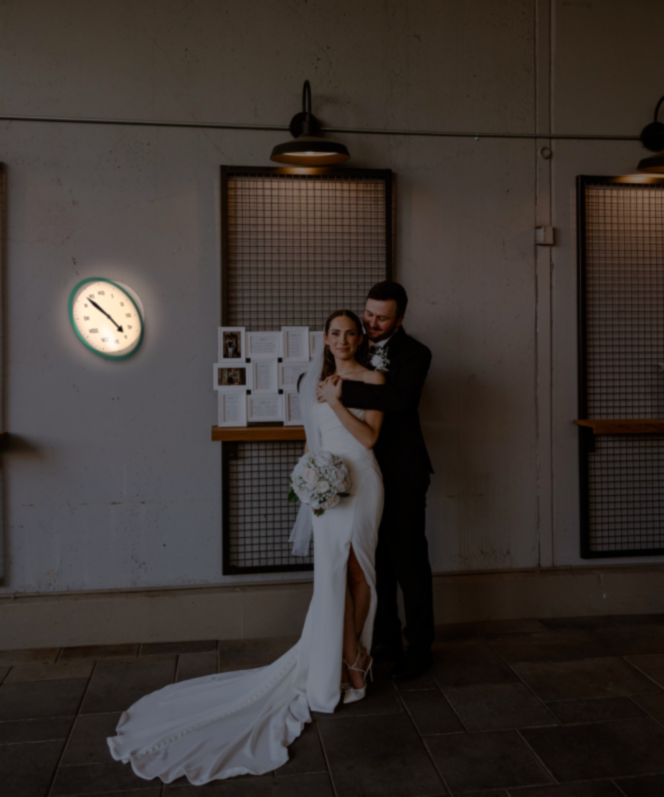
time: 4:53
